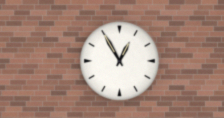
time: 12:55
